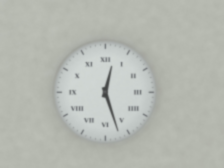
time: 12:27
